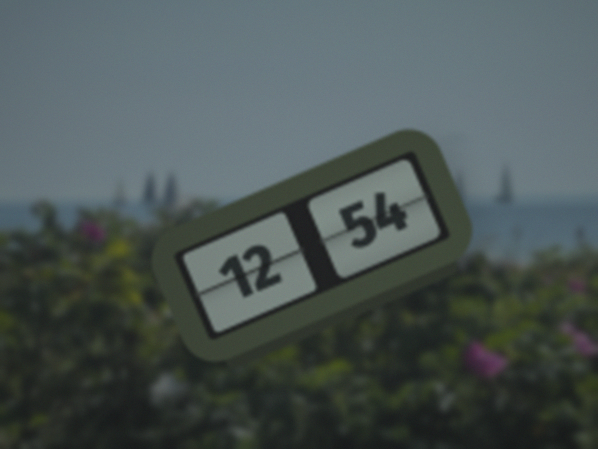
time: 12:54
